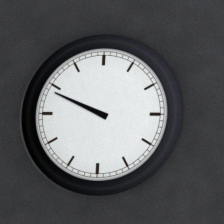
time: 9:49
